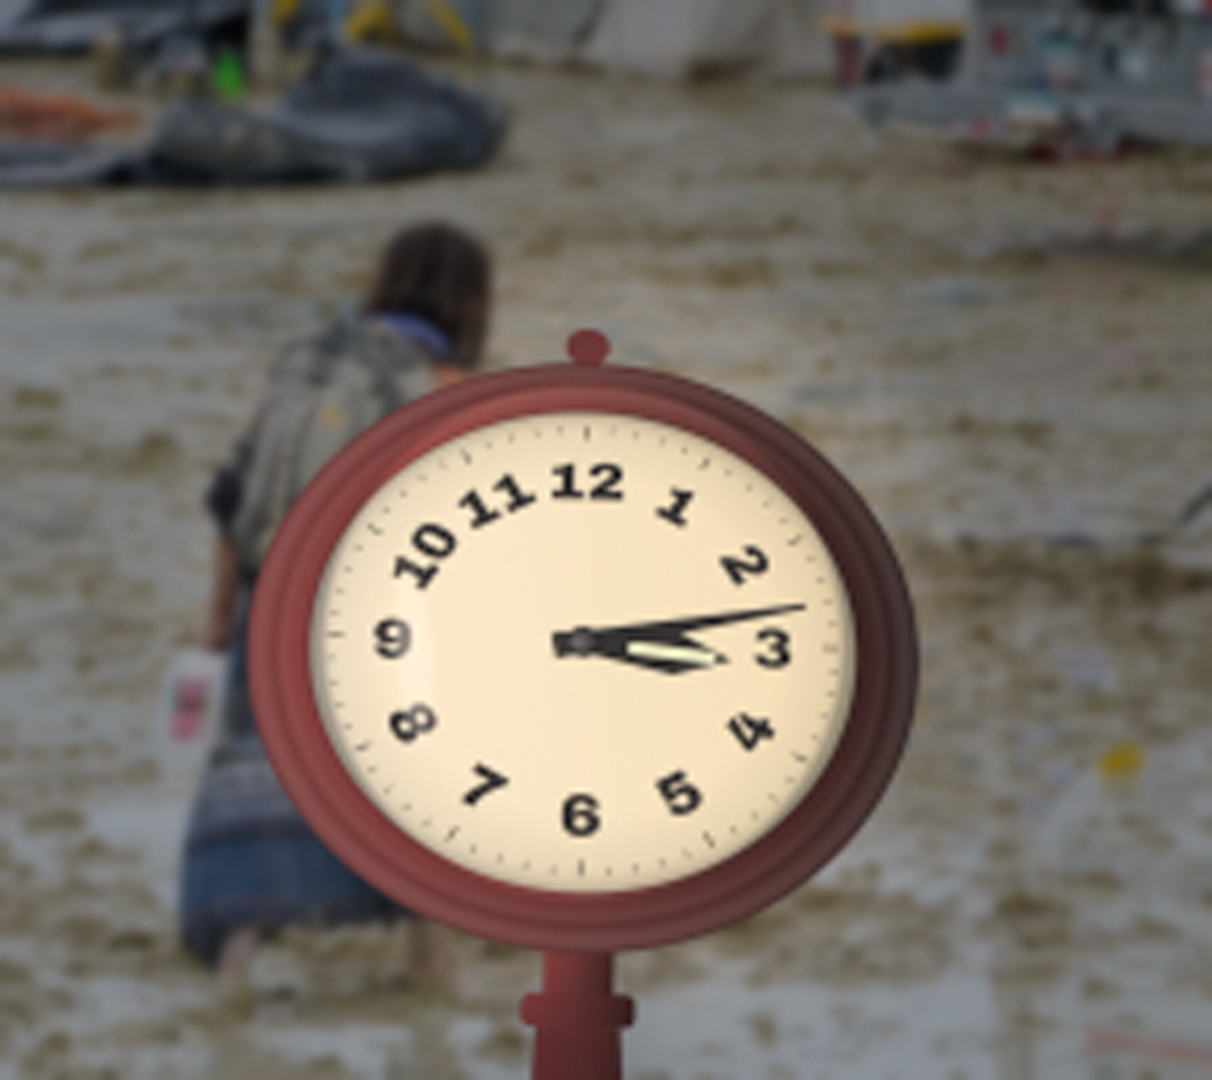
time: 3:13
